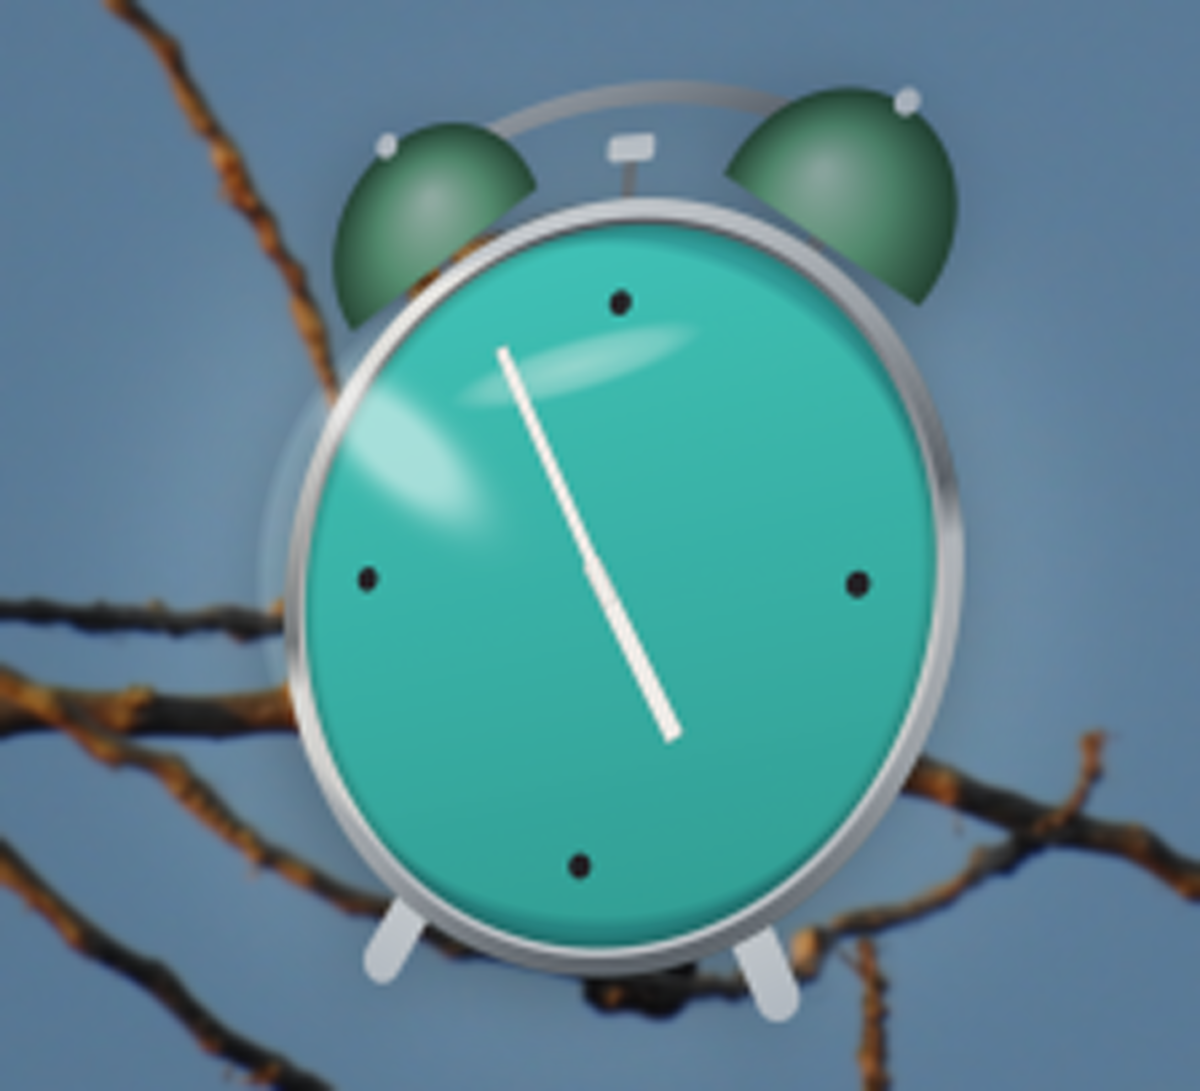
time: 4:55
